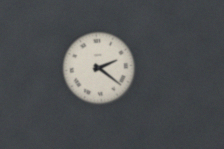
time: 2:22
